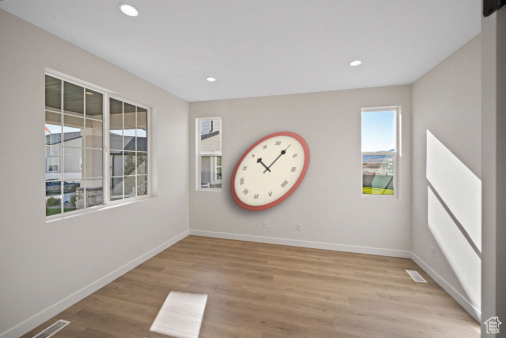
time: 10:05
